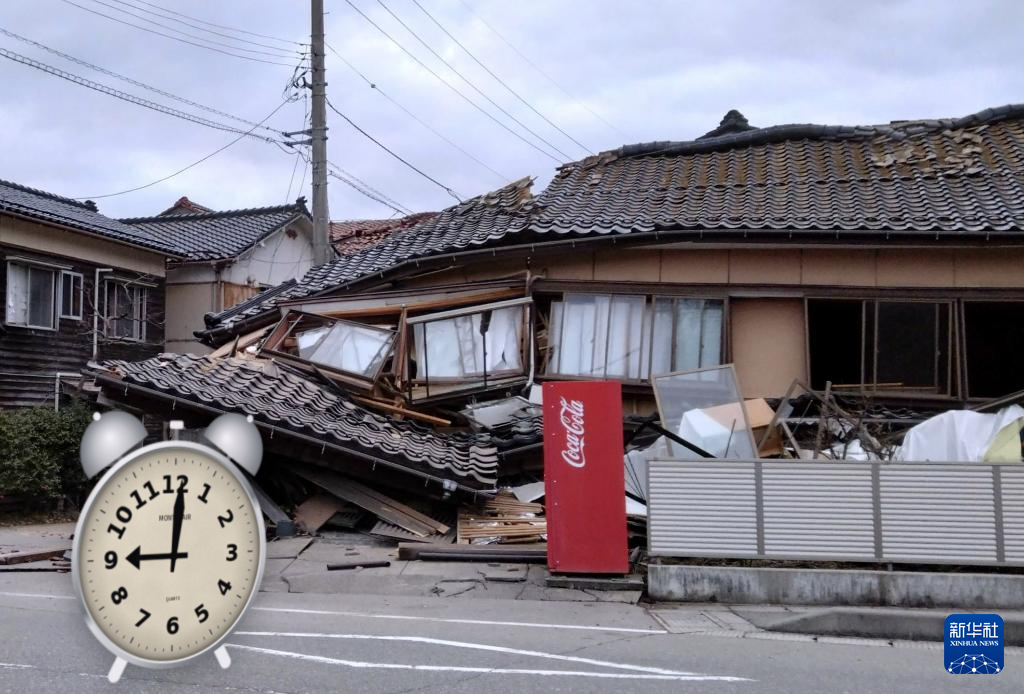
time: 9:01
